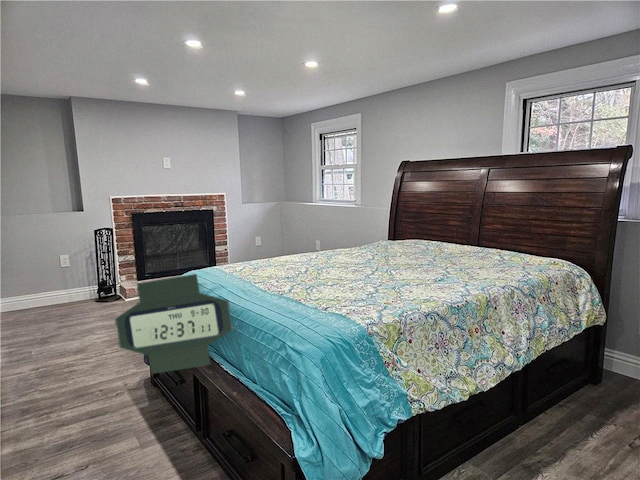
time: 12:37:11
